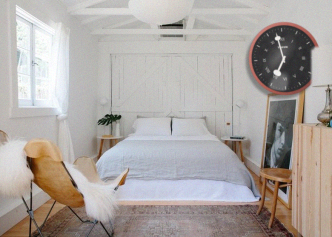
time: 6:58
